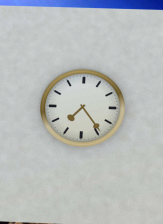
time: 7:24
